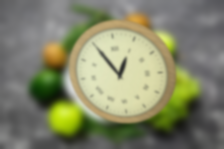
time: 12:55
